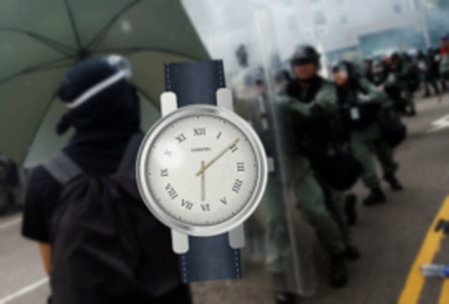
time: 6:09
